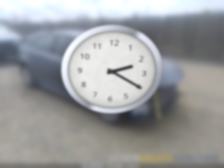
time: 2:20
